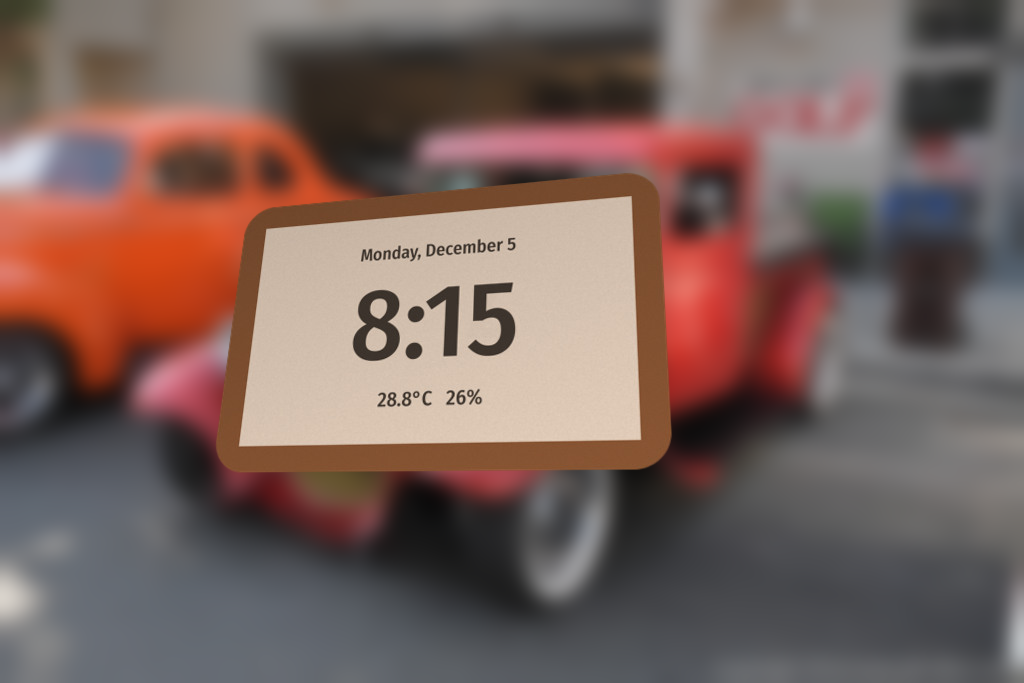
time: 8:15
